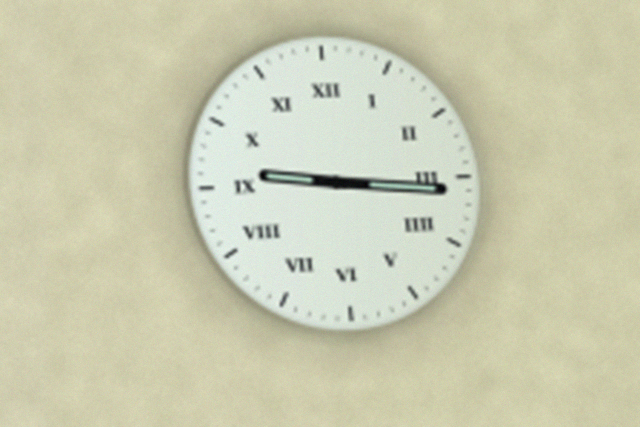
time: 9:16
